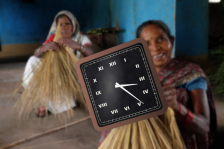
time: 3:24
